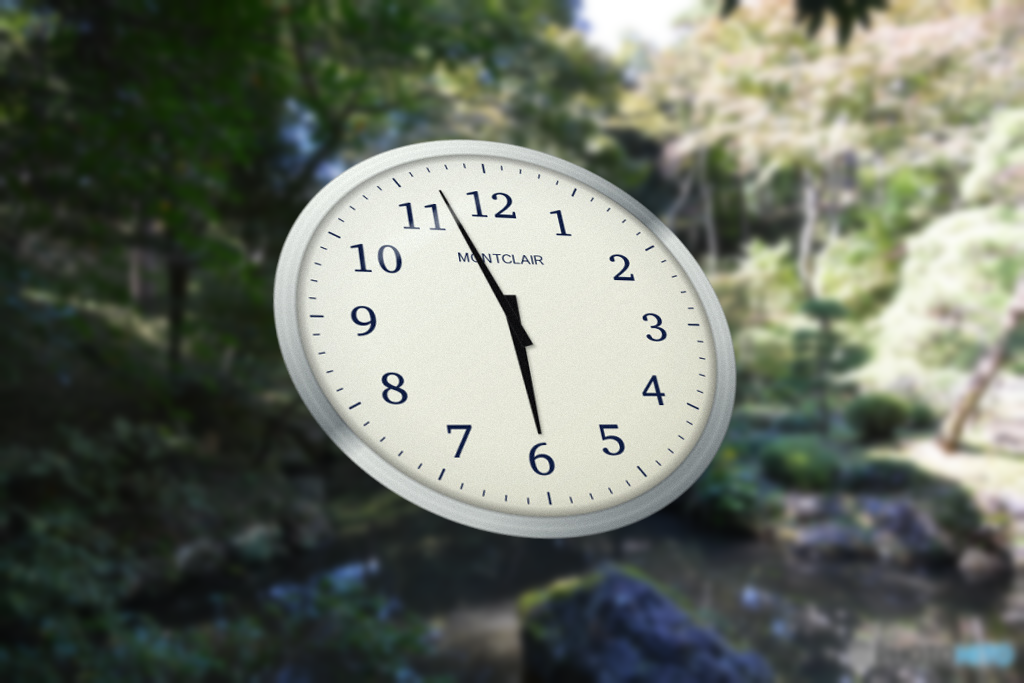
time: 5:57
